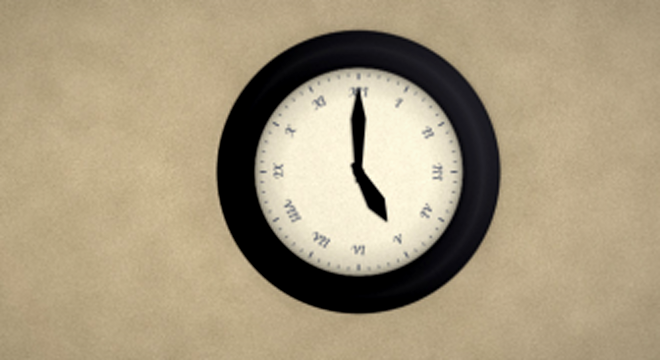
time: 5:00
